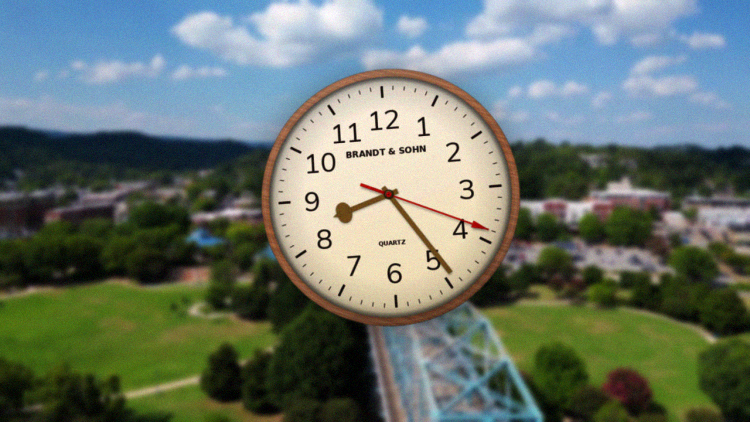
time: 8:24:19
